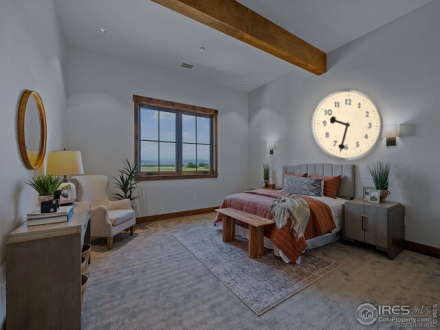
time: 9:32
